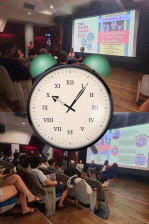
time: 10:06
